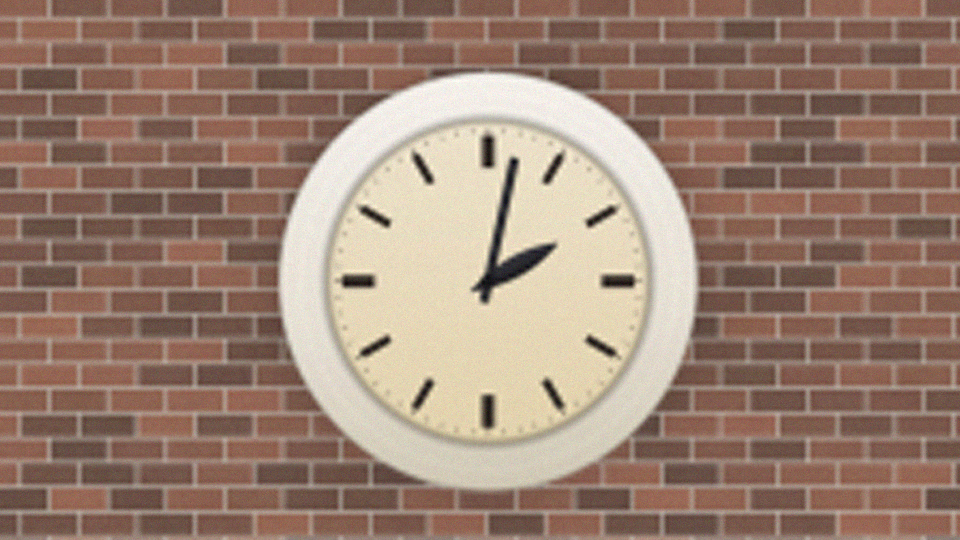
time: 2:02
